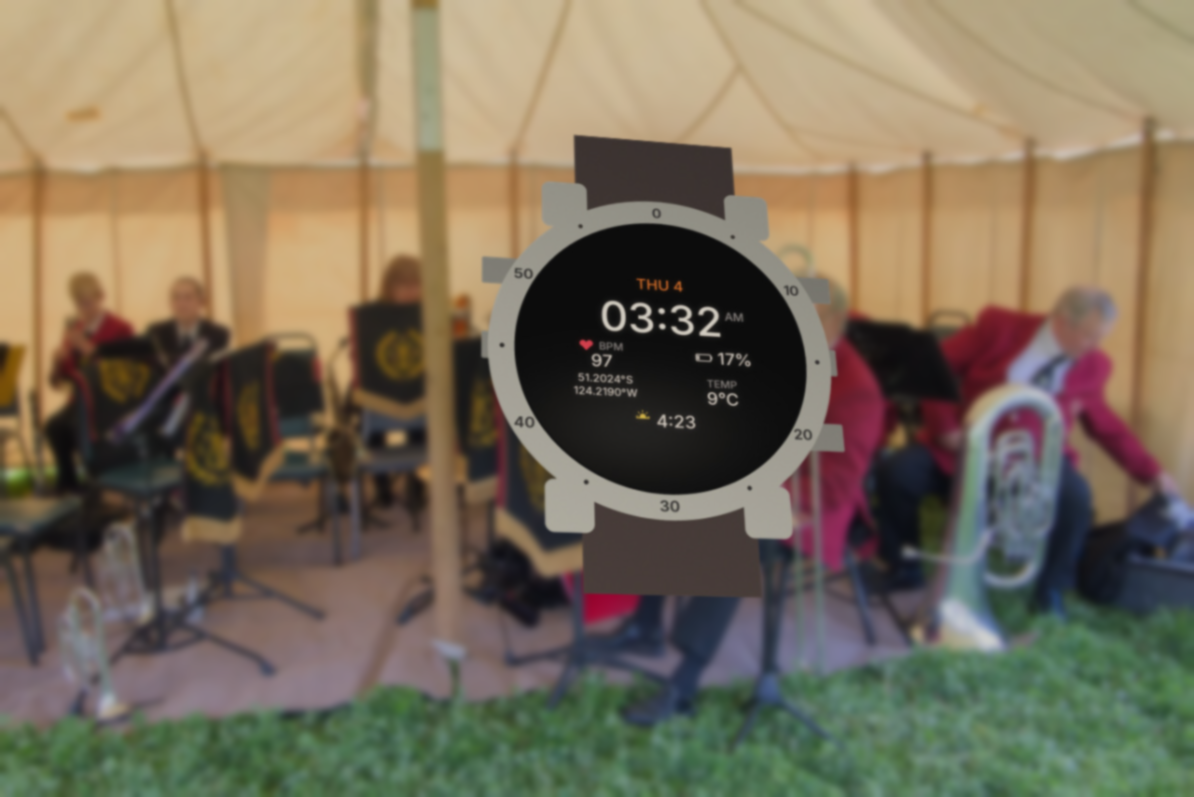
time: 3:32
